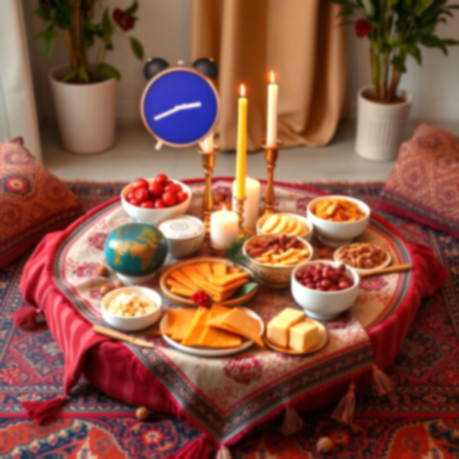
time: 2:41
